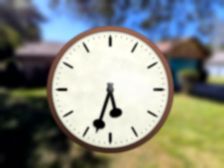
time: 5:33
